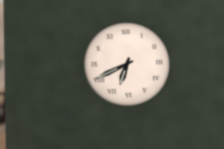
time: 6:41
